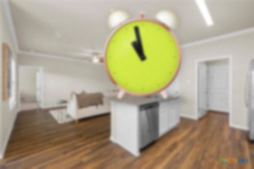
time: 10:58
